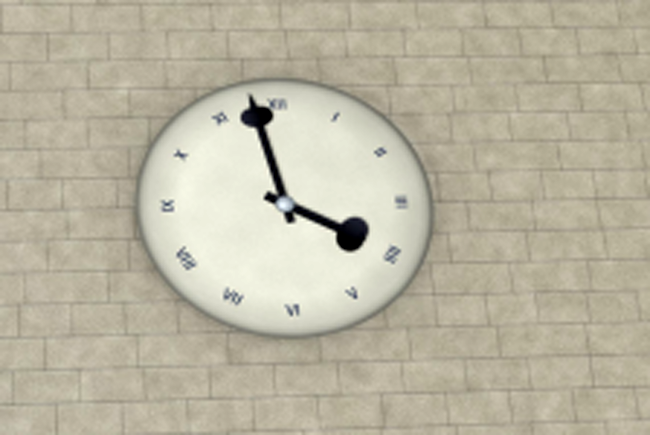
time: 3:58
